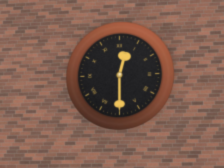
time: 12:30
